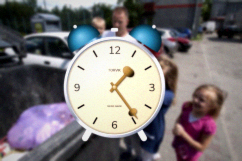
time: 1:24
